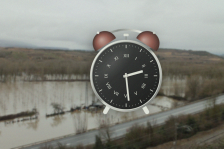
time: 2:29
